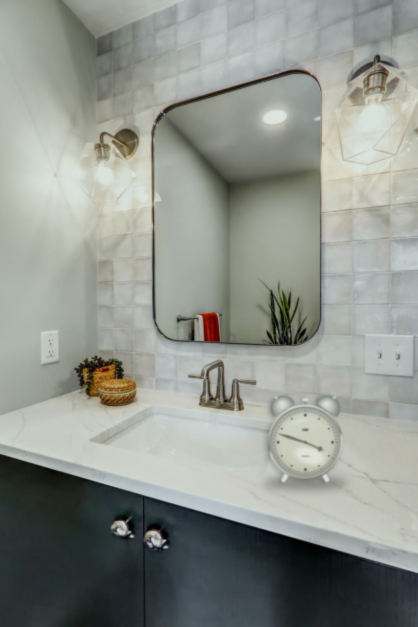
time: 3:48
